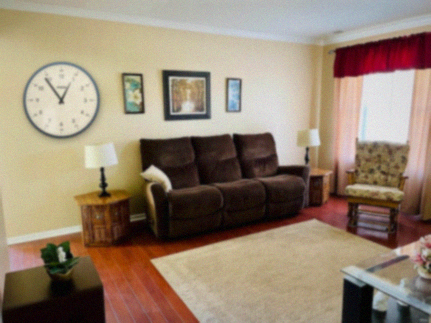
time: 12:54
